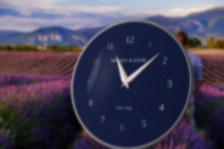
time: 11:08
